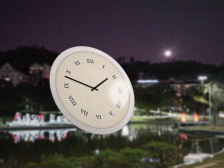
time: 1:48
